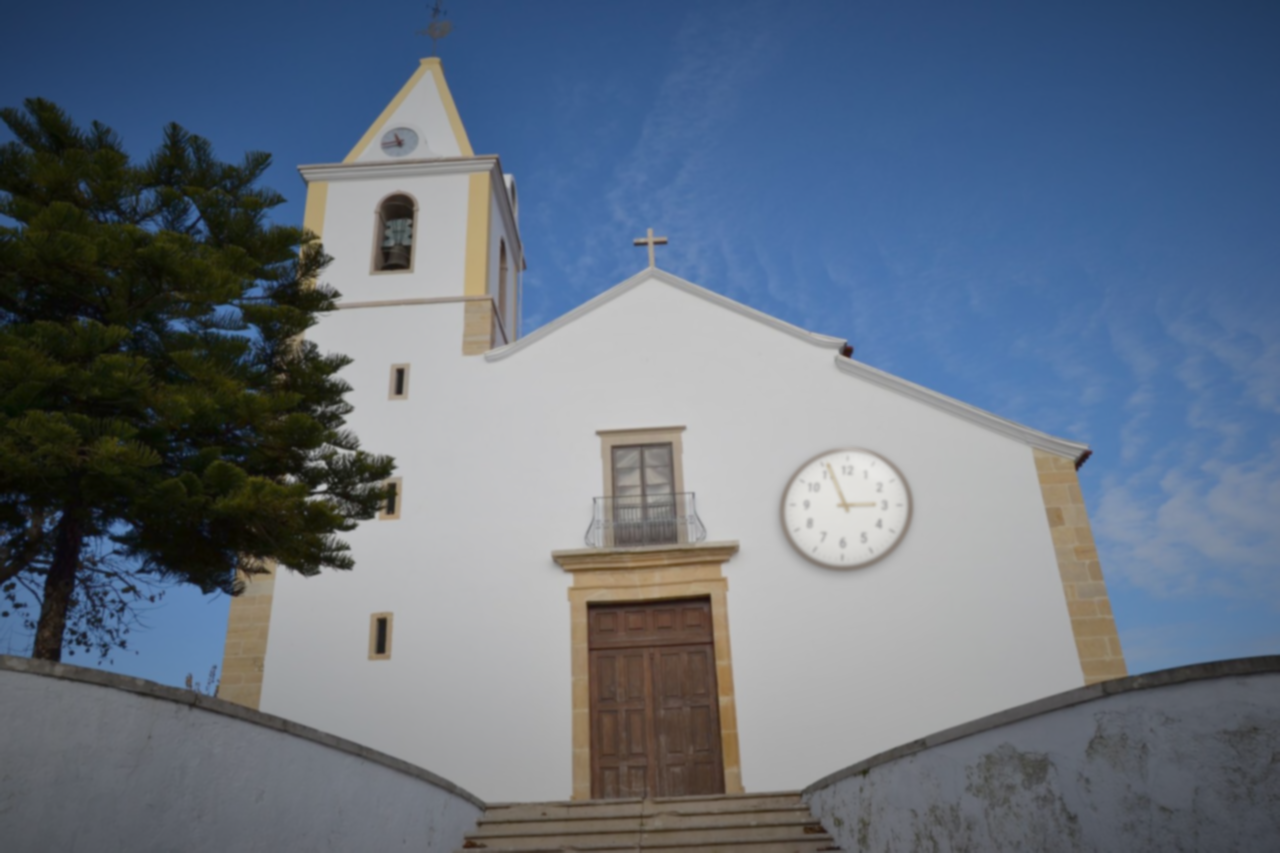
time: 2:56
